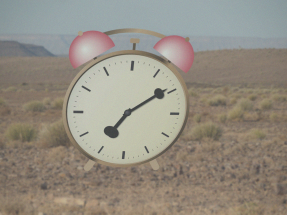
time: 7:09
